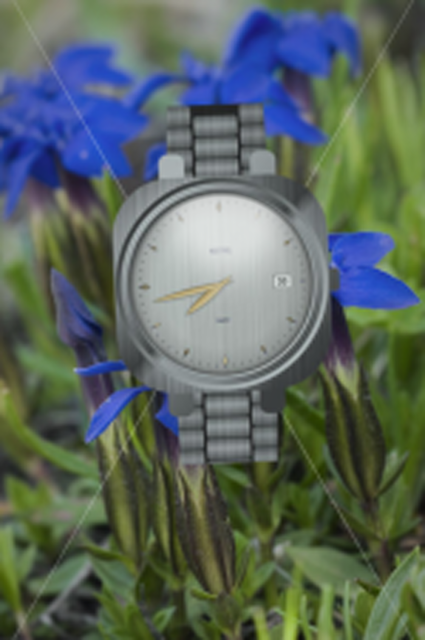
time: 7:43
